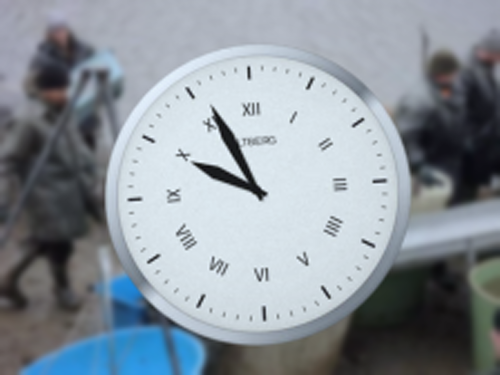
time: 9:56
